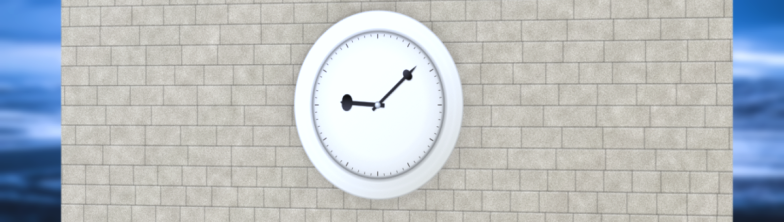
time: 9:08
